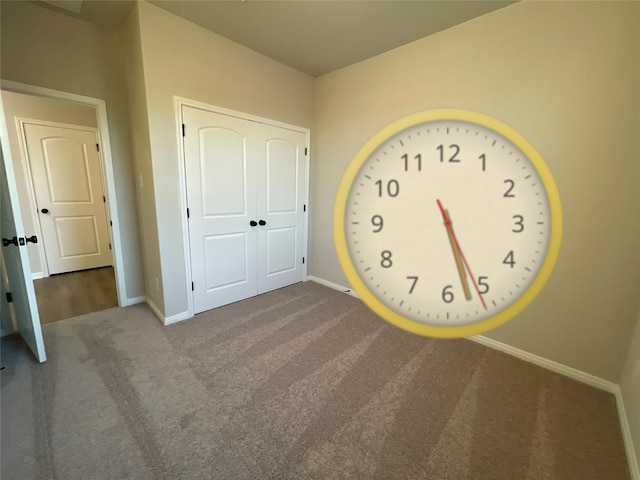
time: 5:27:26
